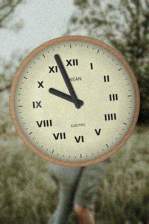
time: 9:57
